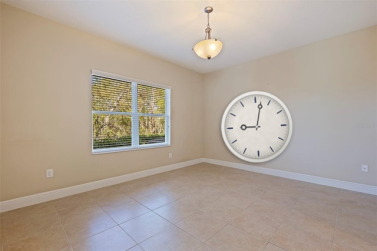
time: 9:02
